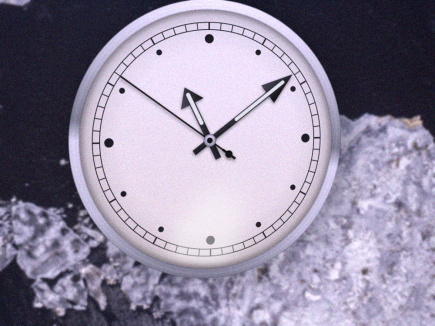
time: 11:08:51
